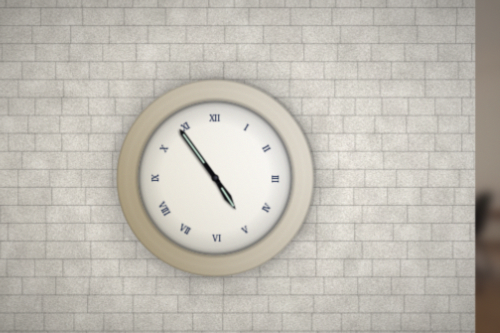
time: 4:54
